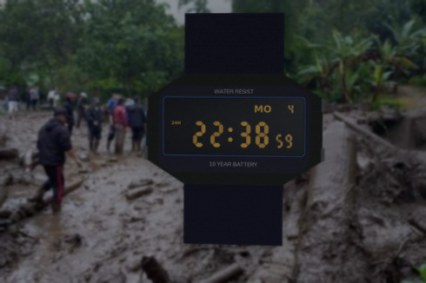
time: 22:38:59
